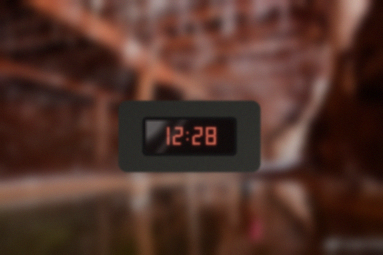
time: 12:28
